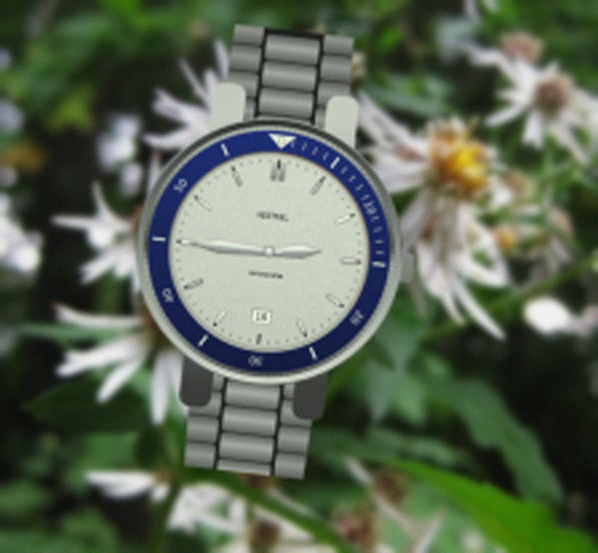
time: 2:45
